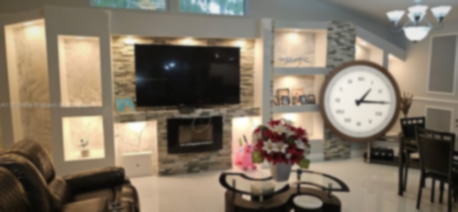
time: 1:15
